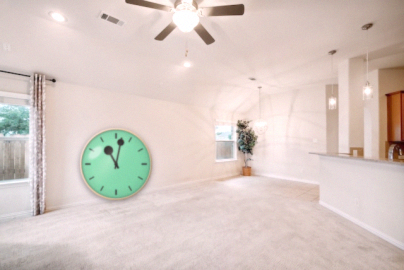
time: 11:02
